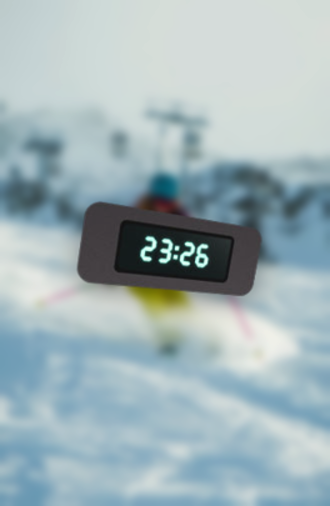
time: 23:26
